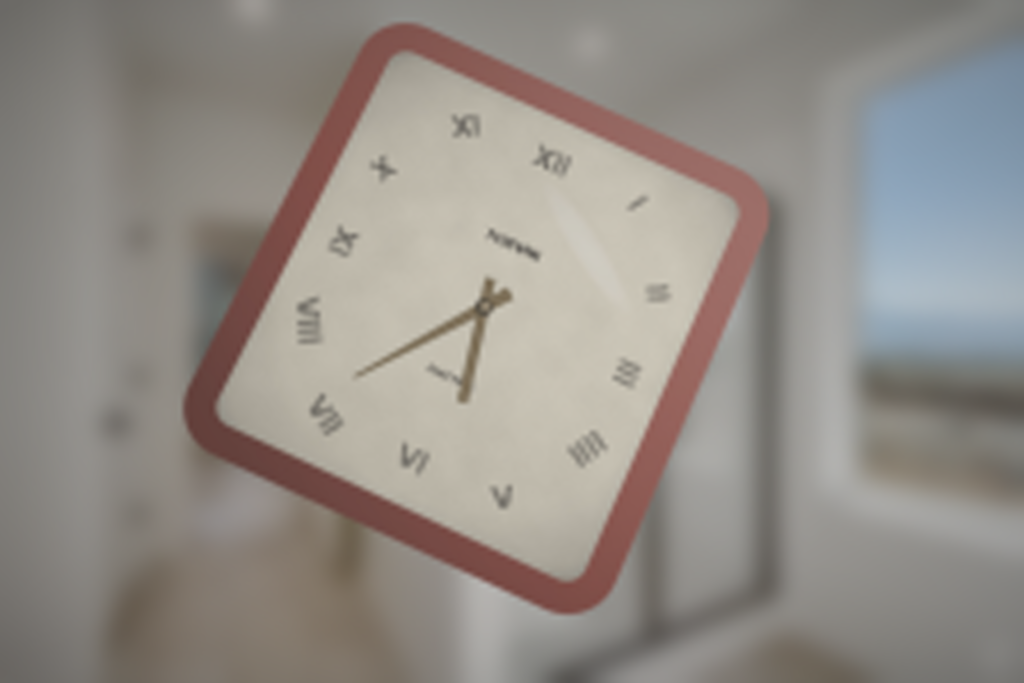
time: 5:36
